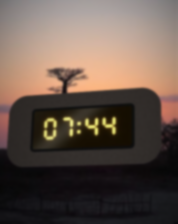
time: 7:44
